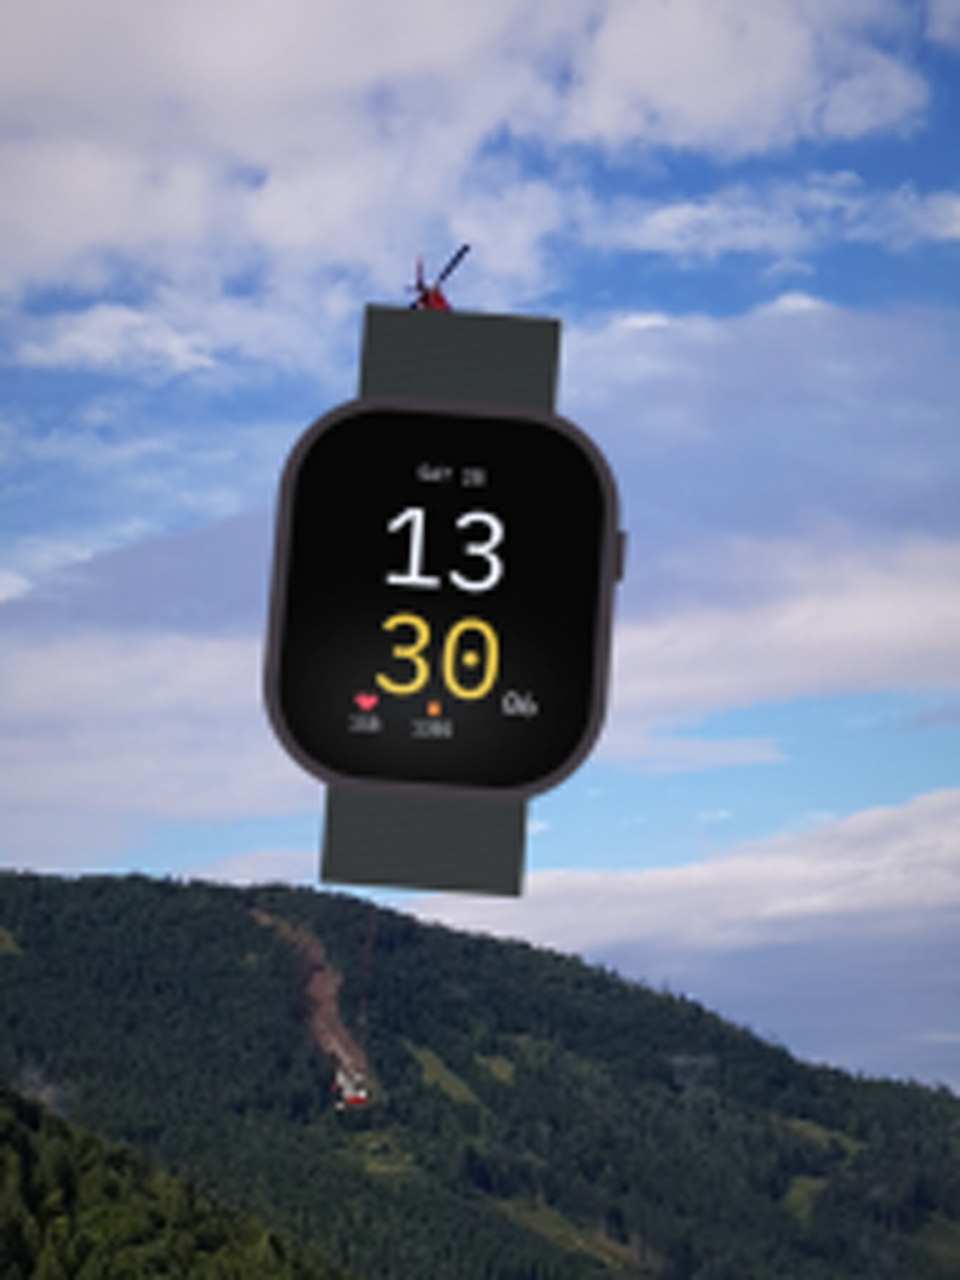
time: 13:30
